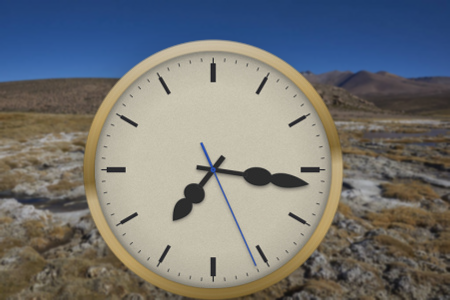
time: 7:16:26
